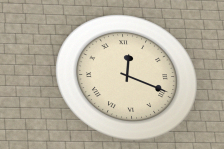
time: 12:19
